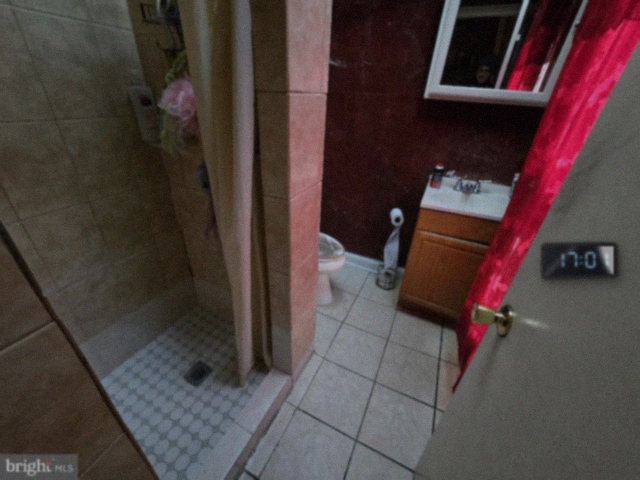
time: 17:01
